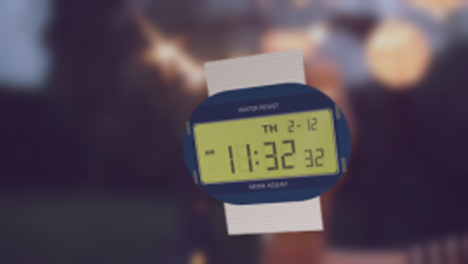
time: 11:32:32
